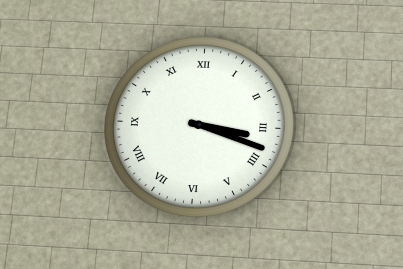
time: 3:18
